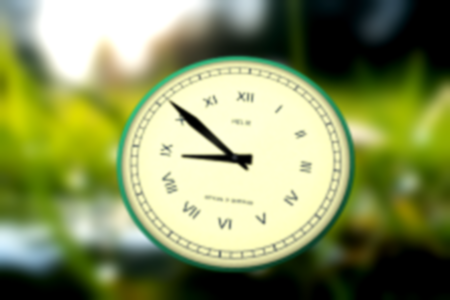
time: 8:51
